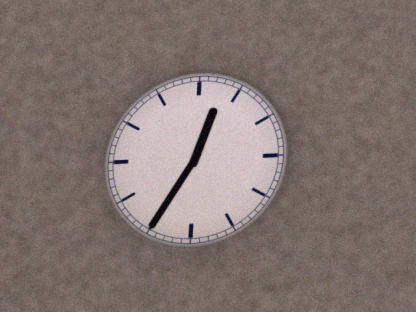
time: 12:35
